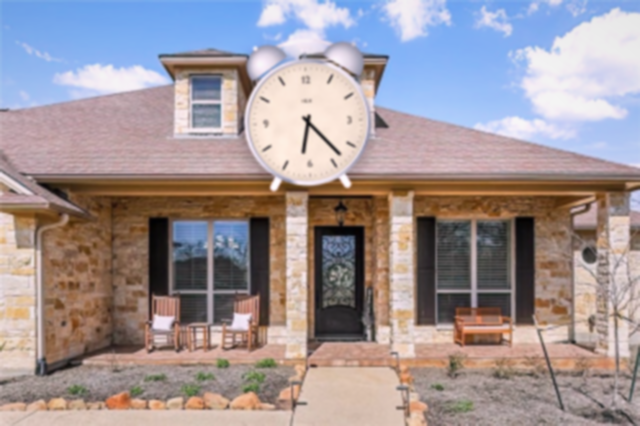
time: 6:23
